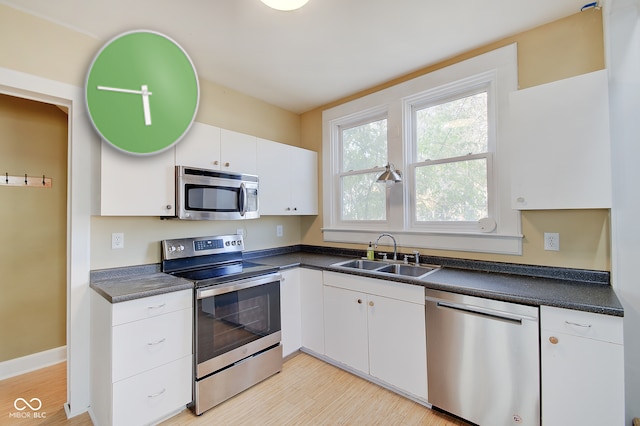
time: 5:46
